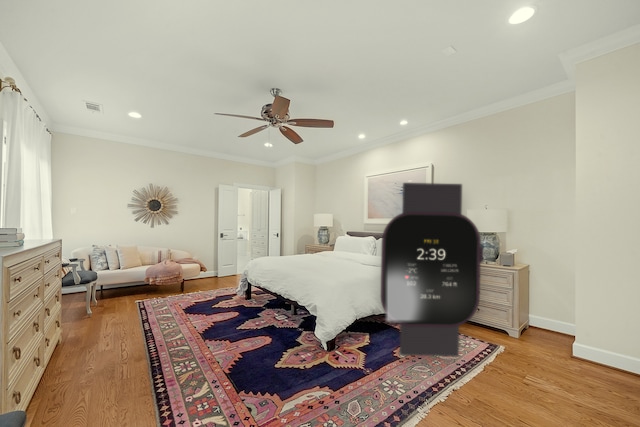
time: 2:39
